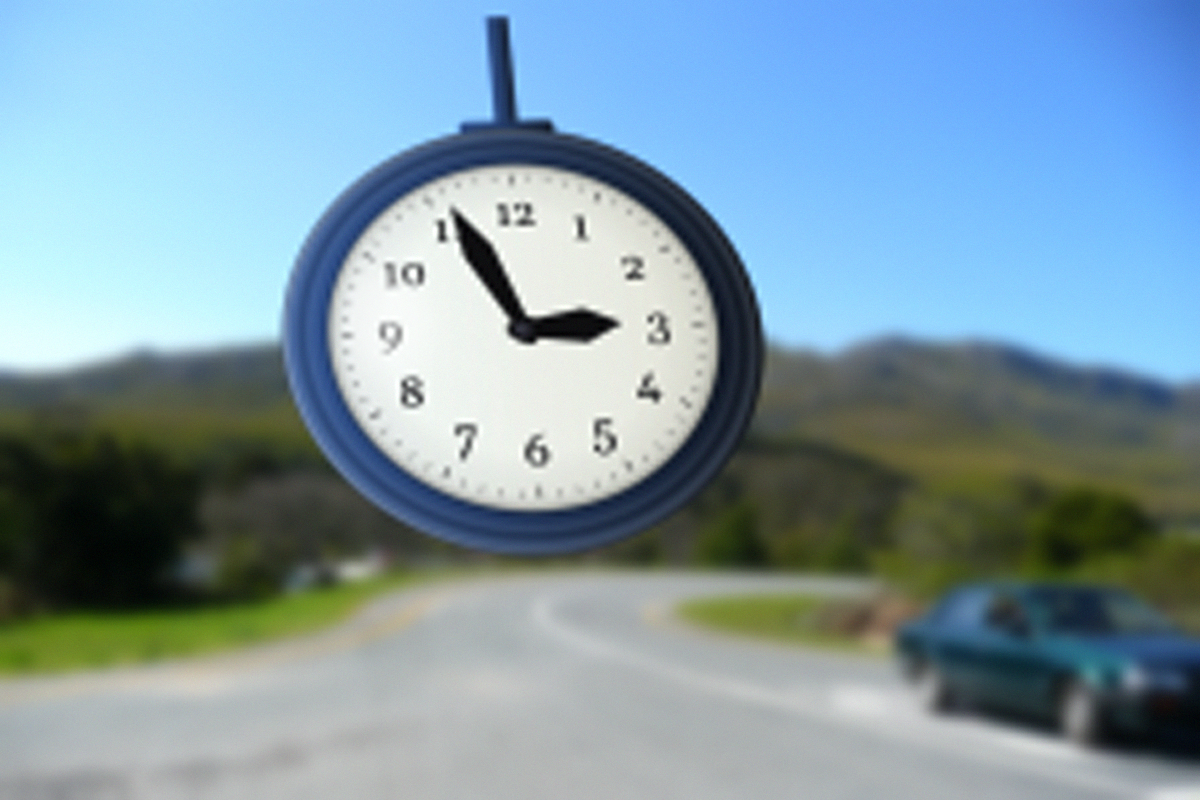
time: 2:56
